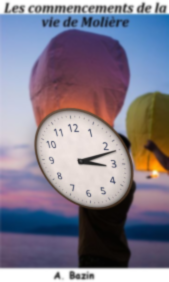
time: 3:12
